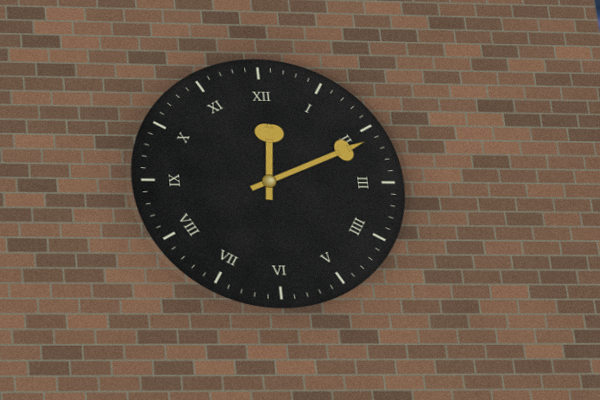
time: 12:11
